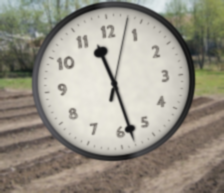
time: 11:28:03
